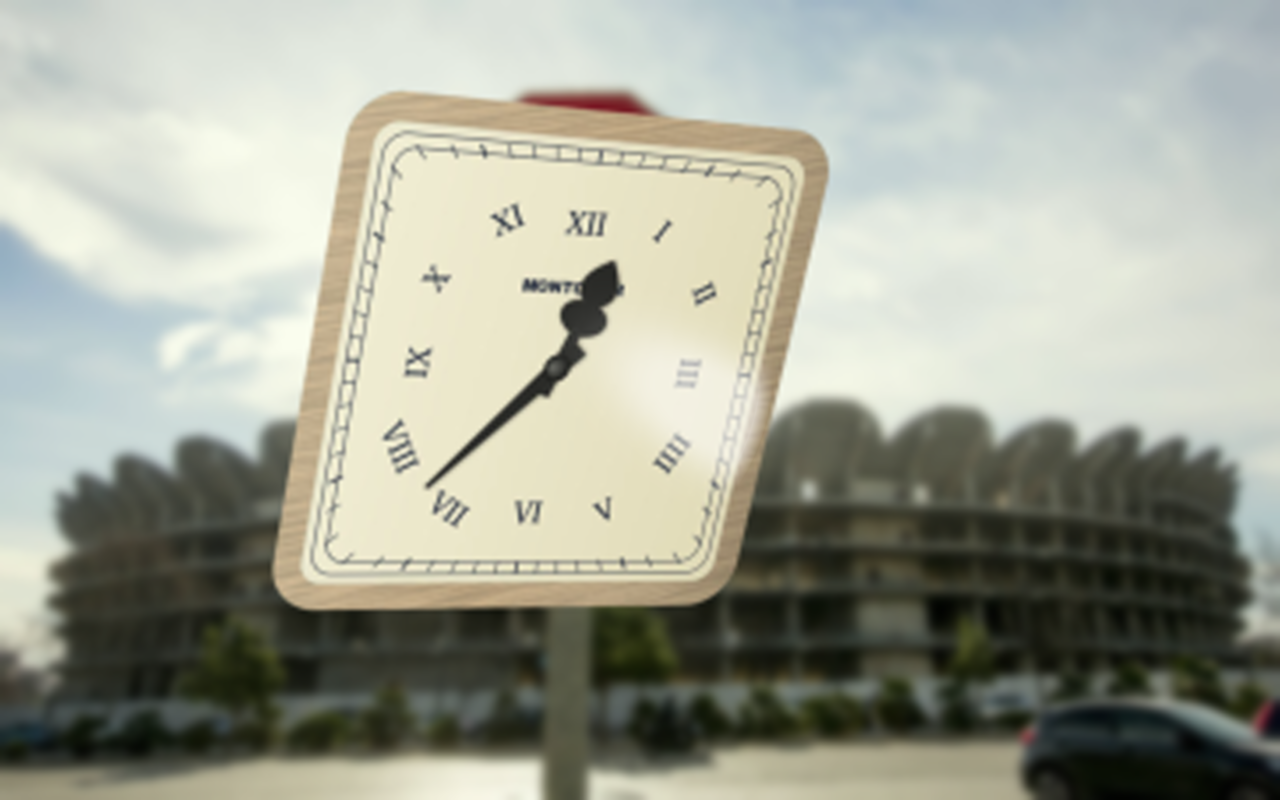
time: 12:37
